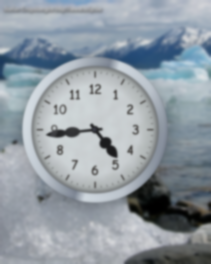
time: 4:44
